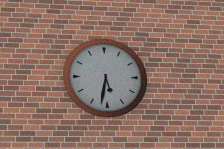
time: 5:32
